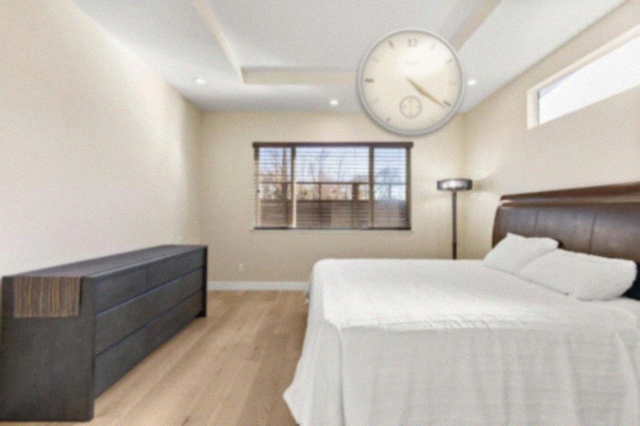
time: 4:21
